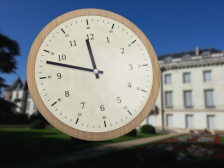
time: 11:48
